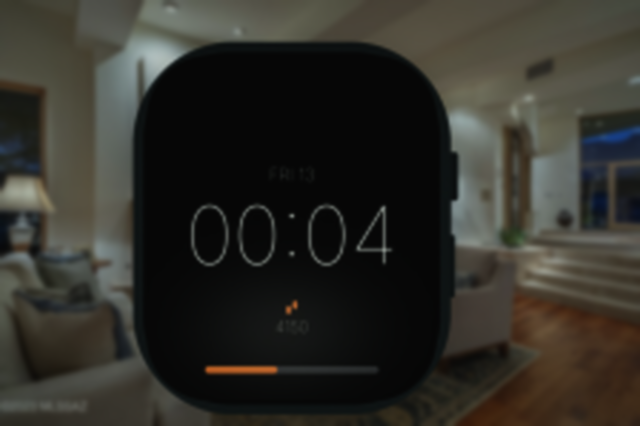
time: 0:04
